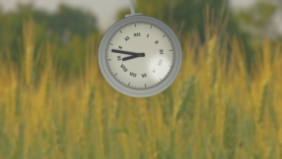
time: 8:48
